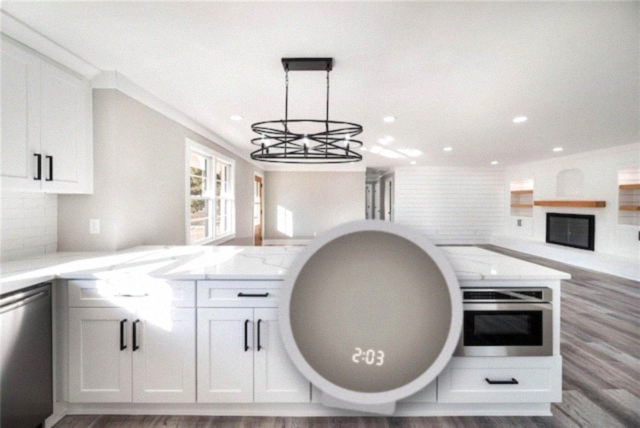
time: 2:03
